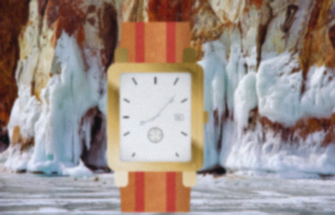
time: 8:07
